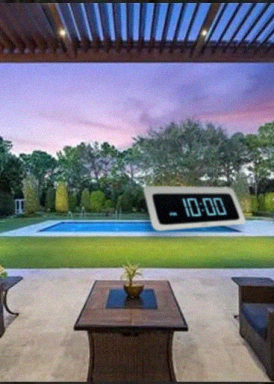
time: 10:00
